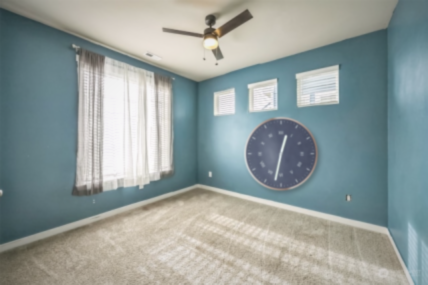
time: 12:32
